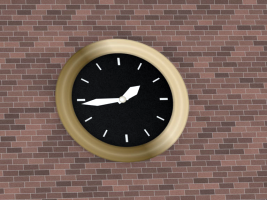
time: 1:44
